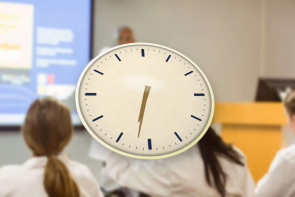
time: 6:32
